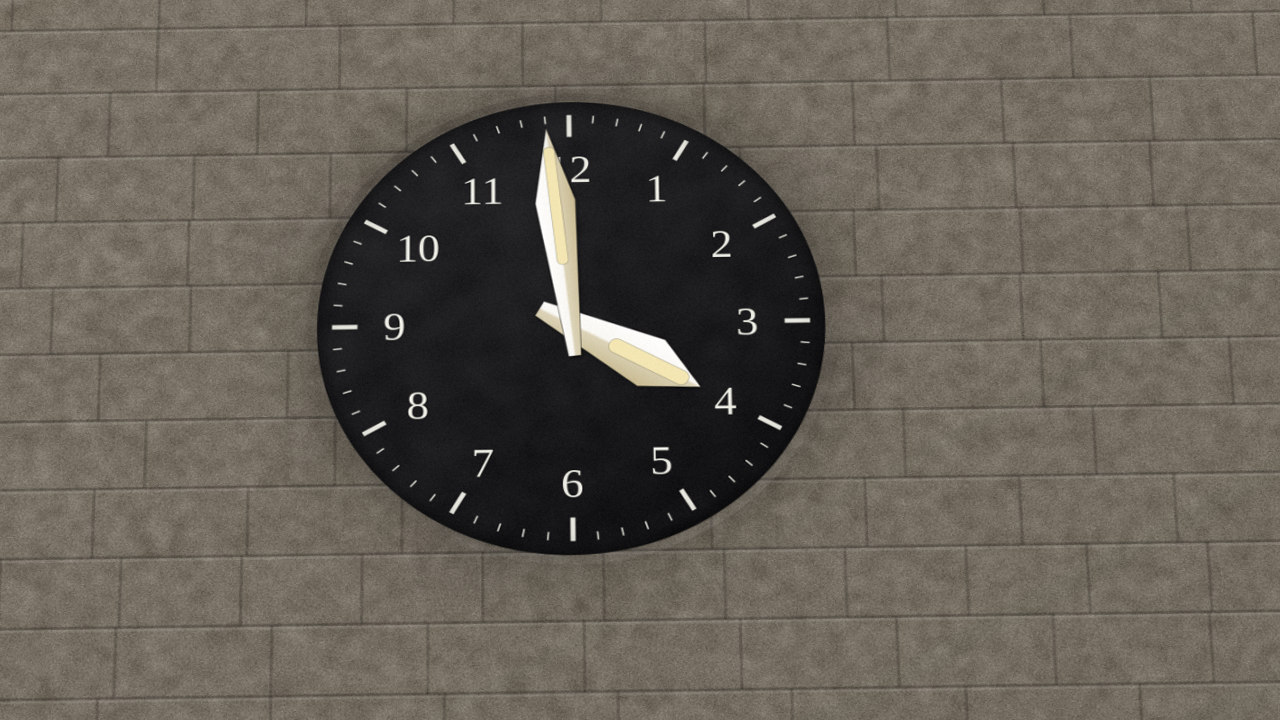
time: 3:59
